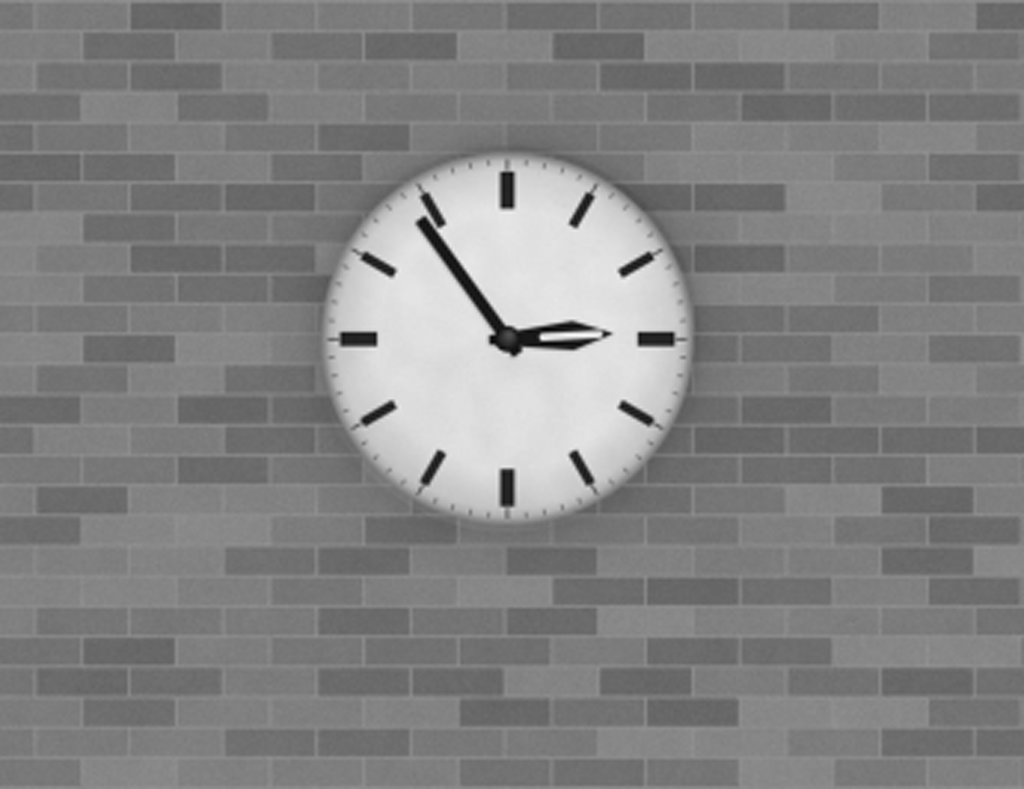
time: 2:54
